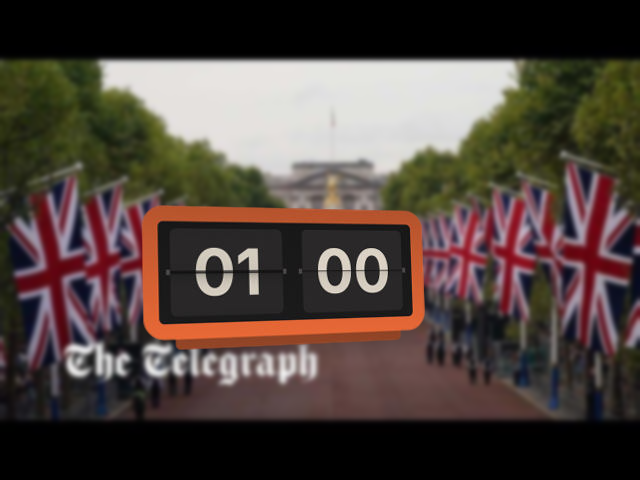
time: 1:00
